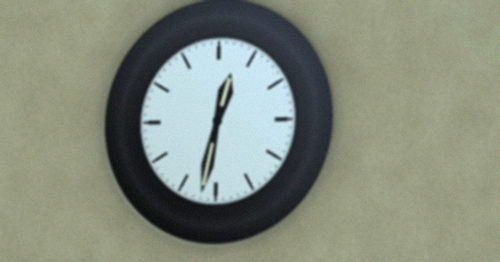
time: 12:32
